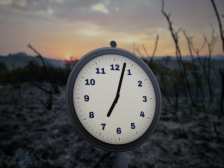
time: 7:03
